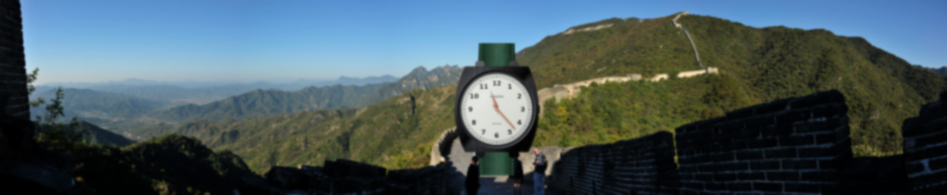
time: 11:23
